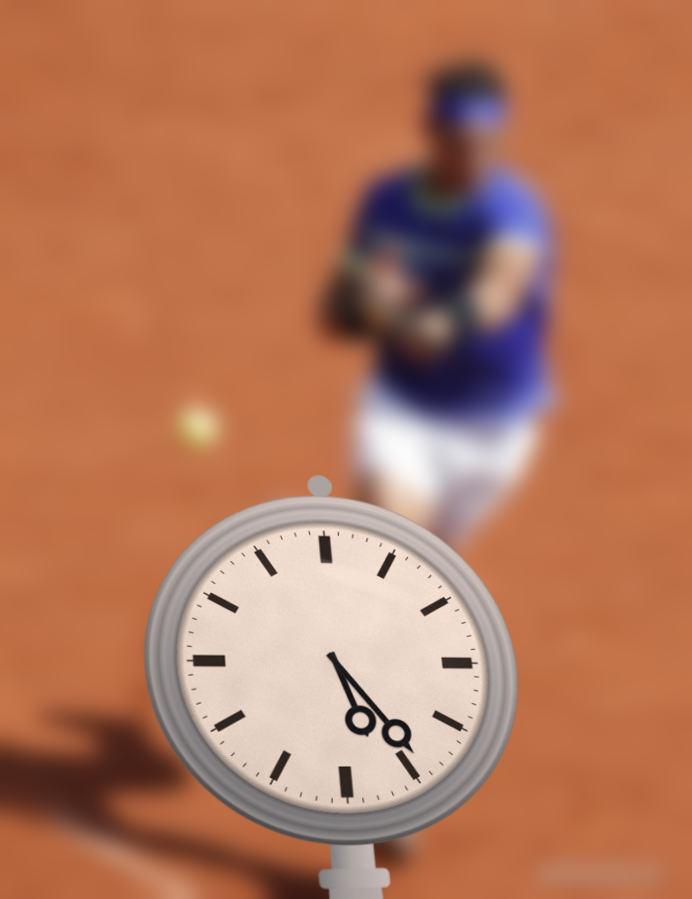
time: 5:24
